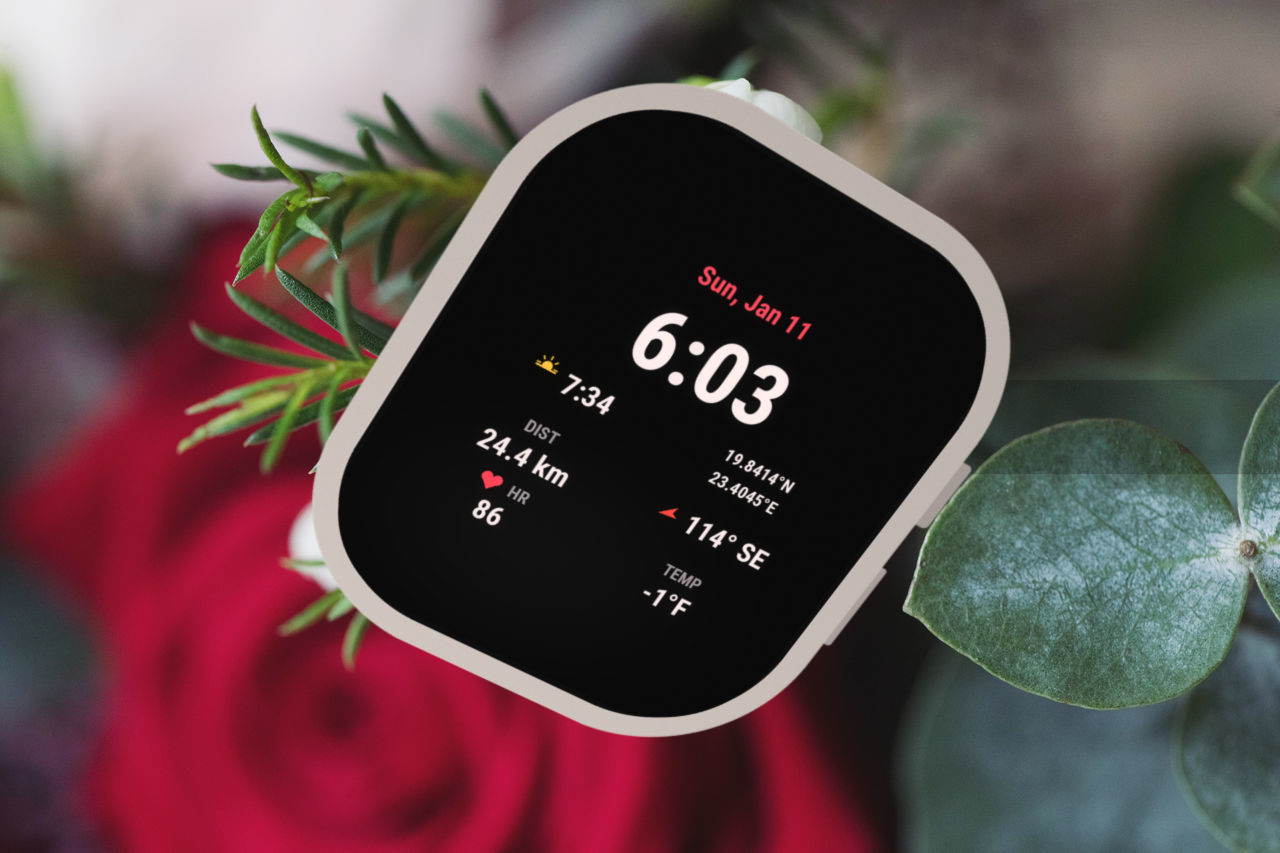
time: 6:03
